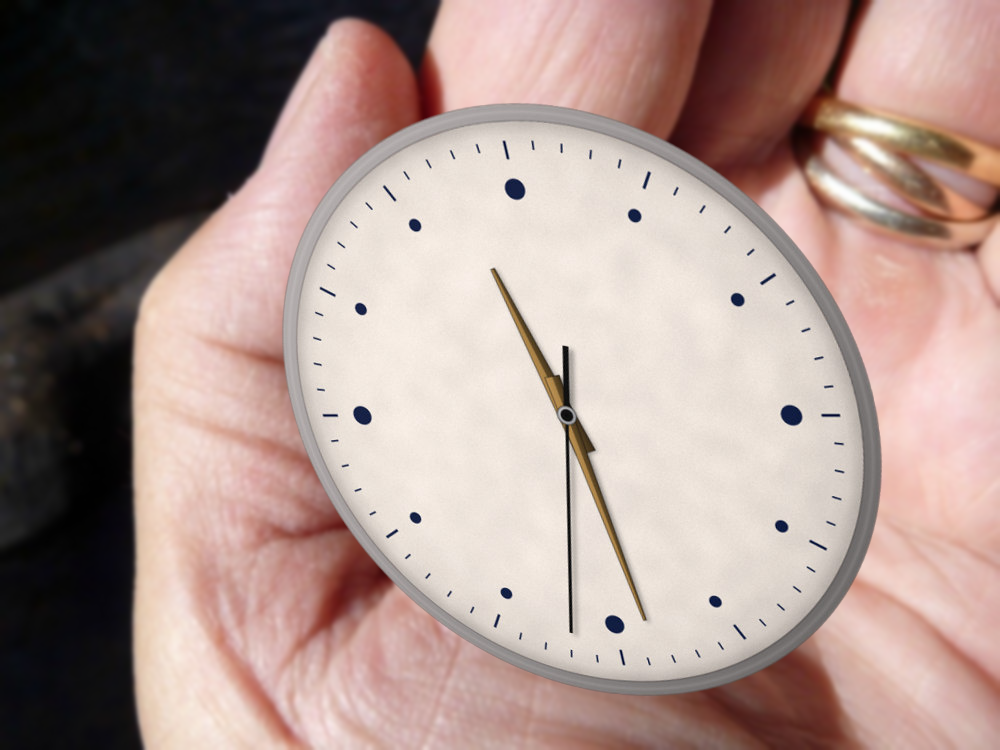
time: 11:28:32
